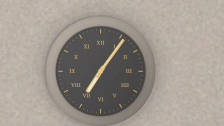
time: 7:06
